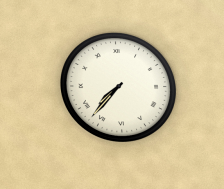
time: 7:37
